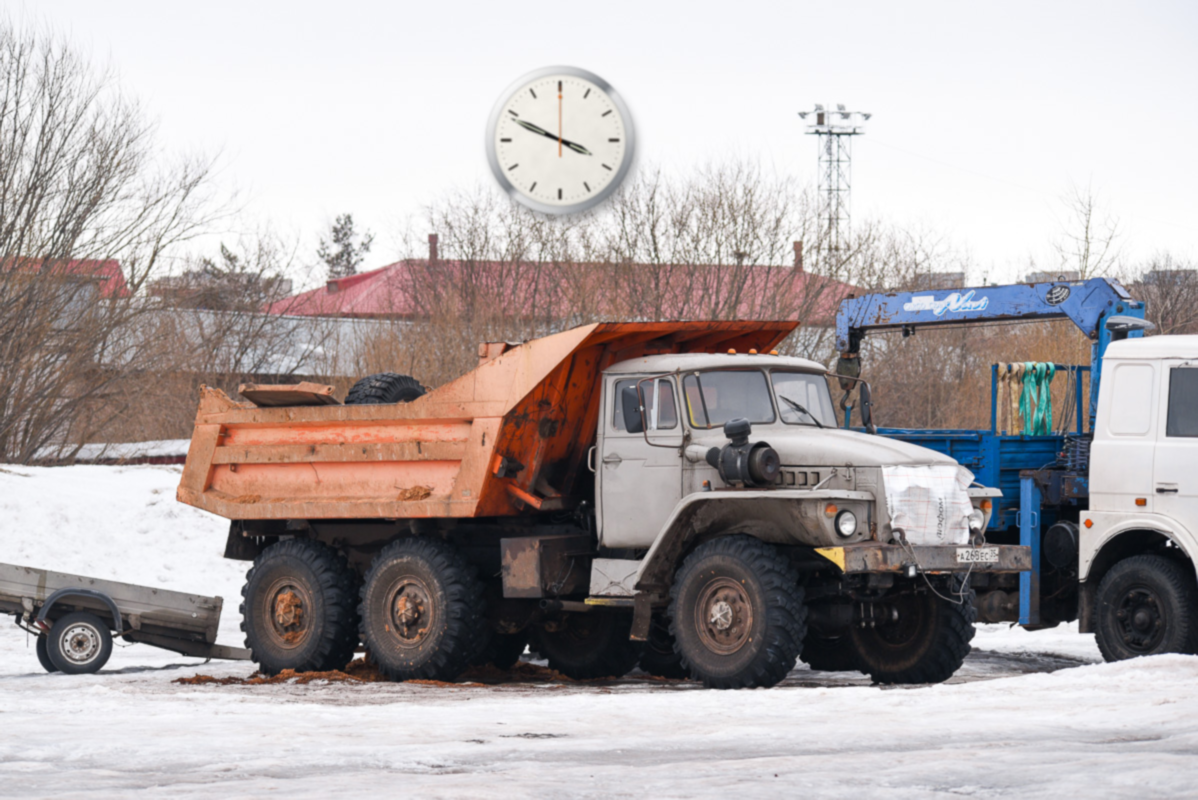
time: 3:49:00
